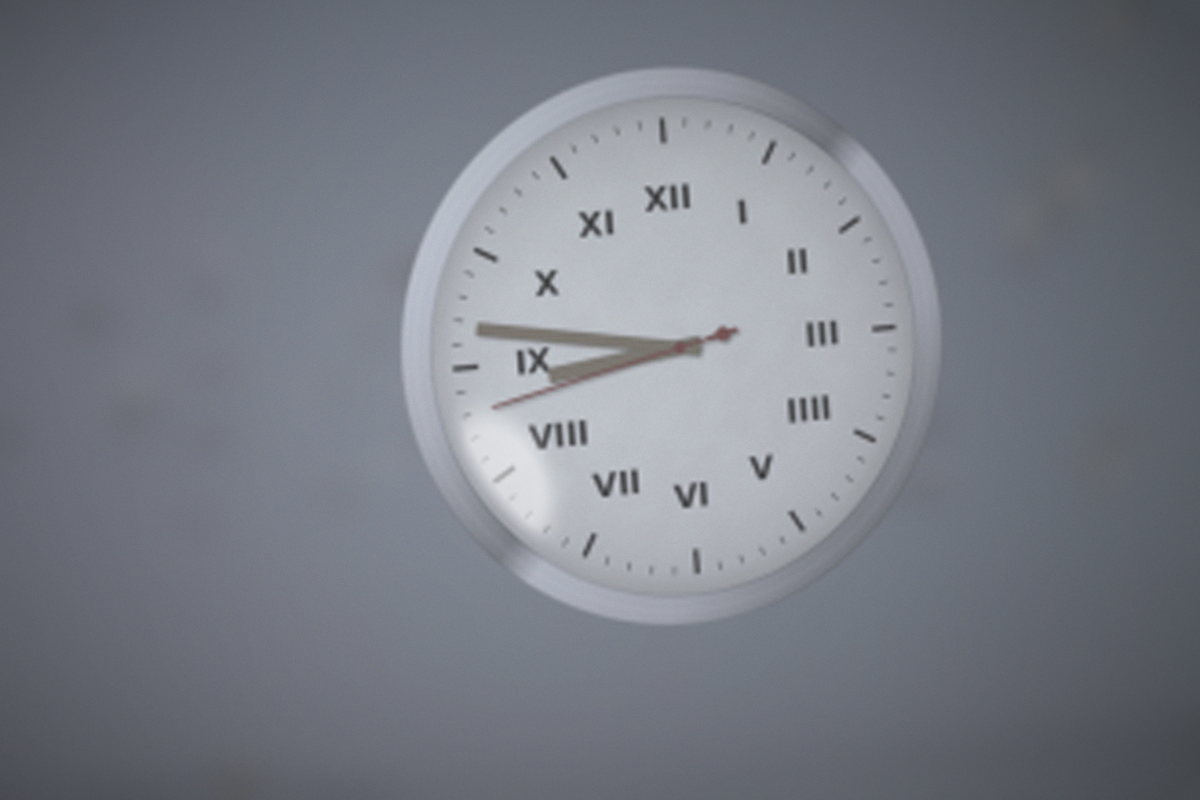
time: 8:46:43
